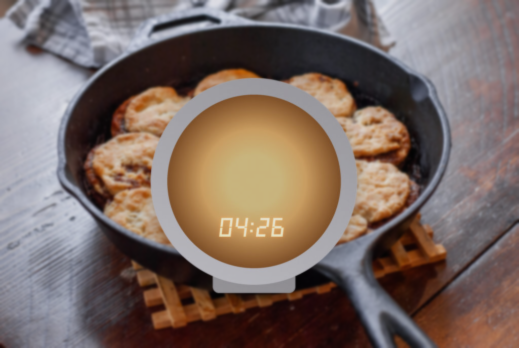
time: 4:26
